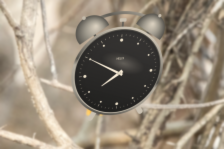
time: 7:50
